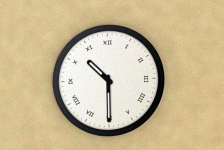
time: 10:30
